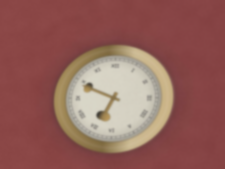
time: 6:49
